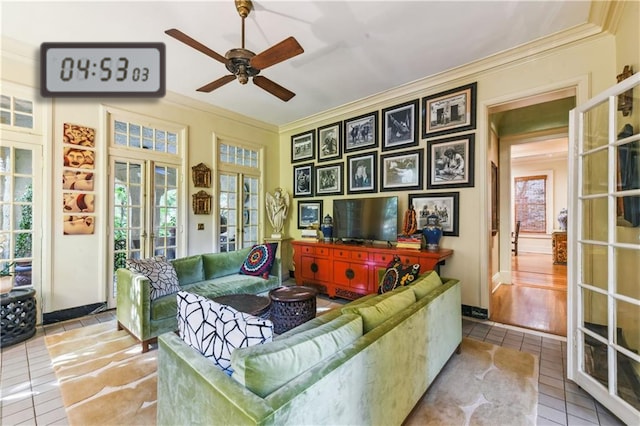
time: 4:53:03
